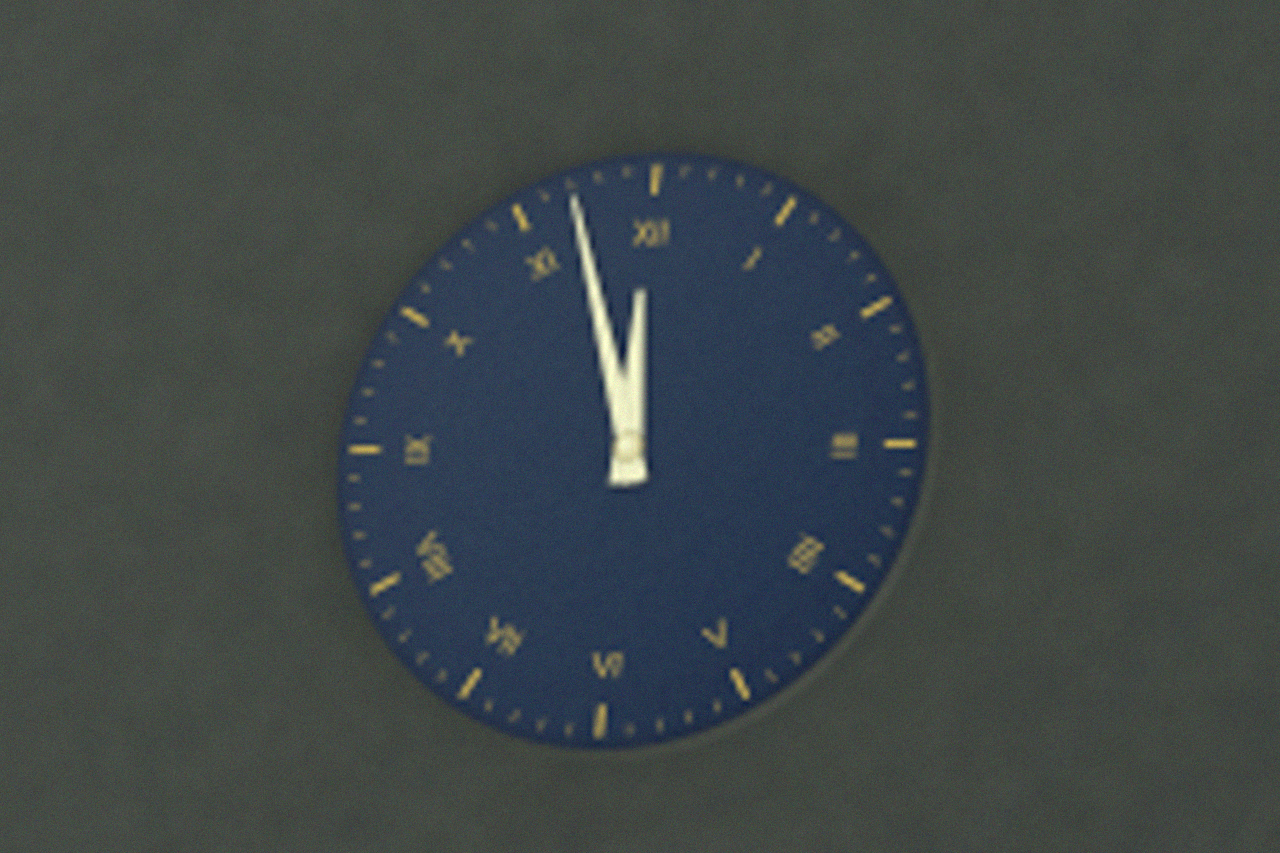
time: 11:57
